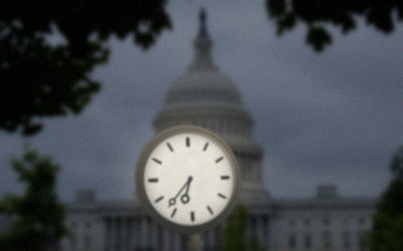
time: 6:37
